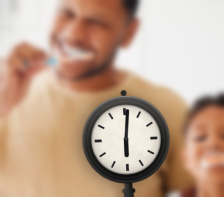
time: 6:01
